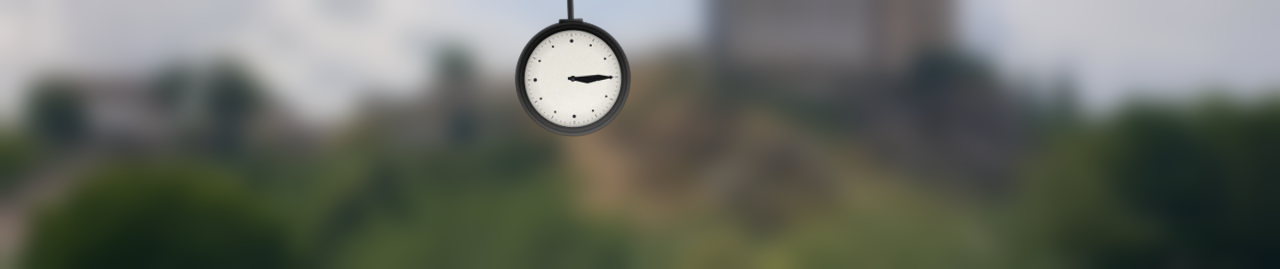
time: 3:15
